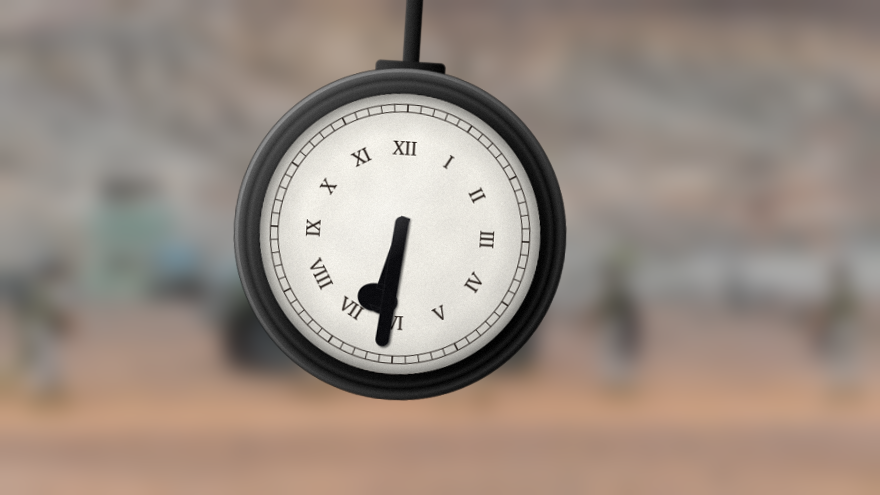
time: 6:31
